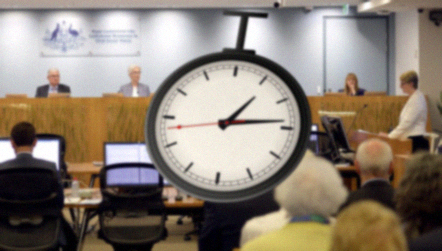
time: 1:13:43
